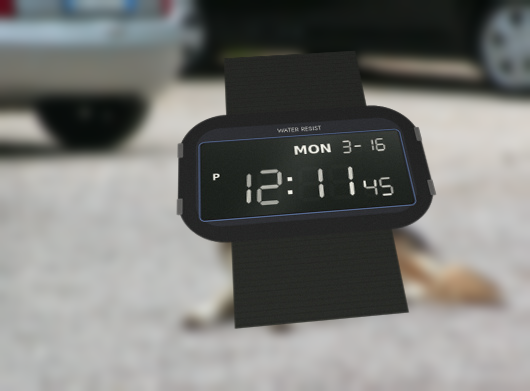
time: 12:11:45
